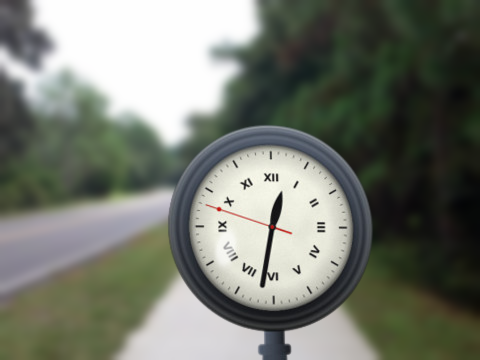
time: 12:31:48
